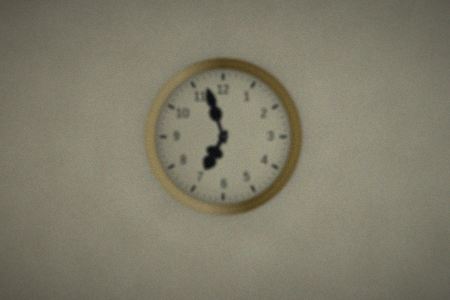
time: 6:57
